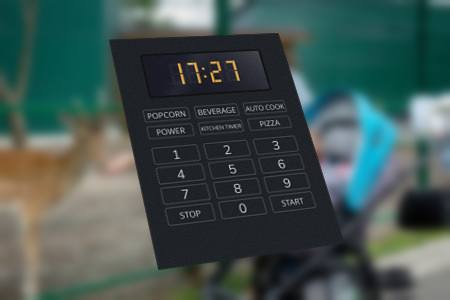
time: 17:27
